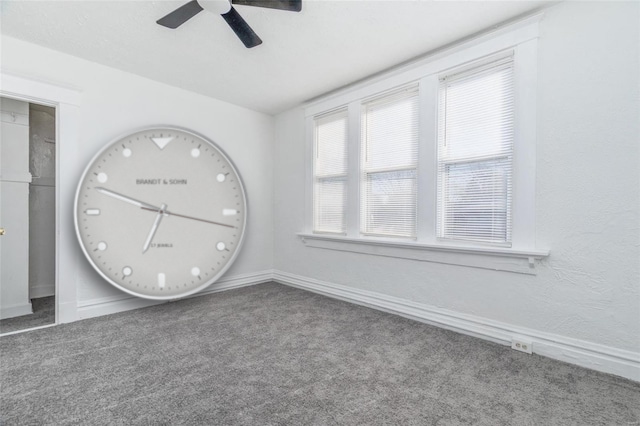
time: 6:48:17
